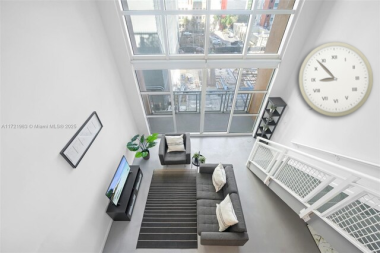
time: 8:53
